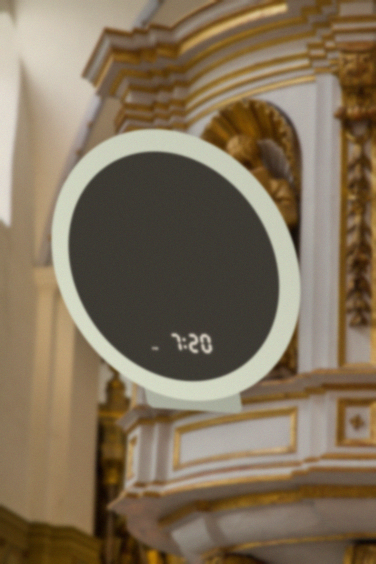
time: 7:20
